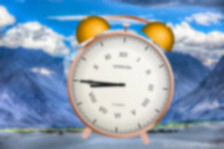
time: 8:45
